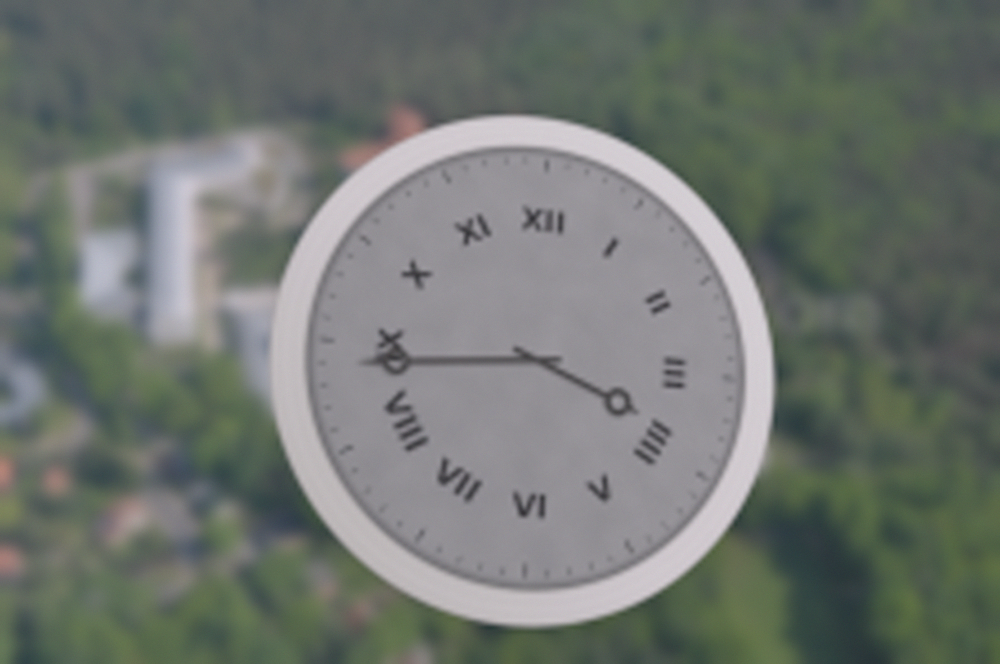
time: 3:44
